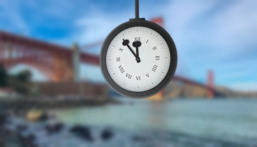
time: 11:54
